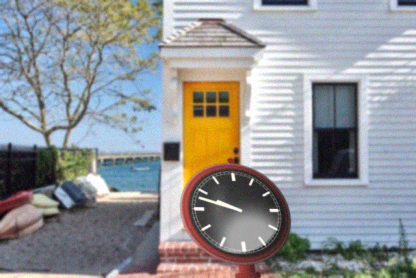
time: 9:48
